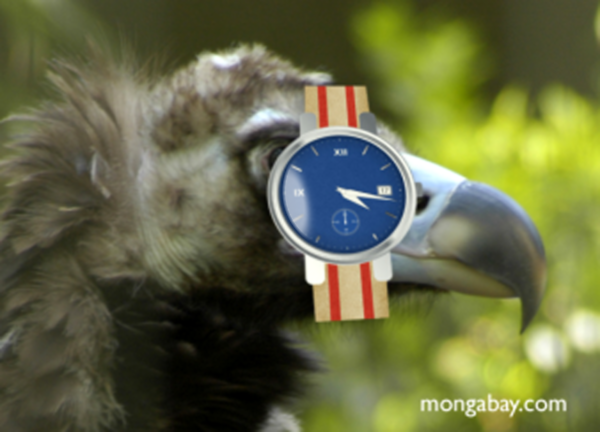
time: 4:17
